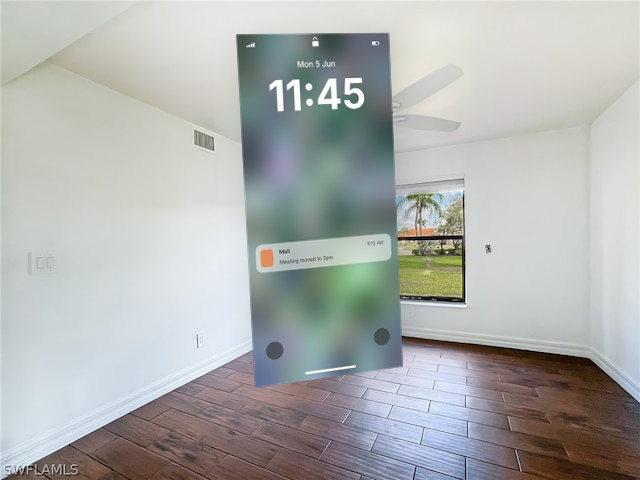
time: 11:45
